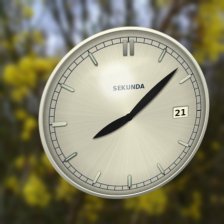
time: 8:08
